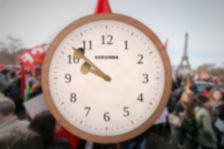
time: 9:52
